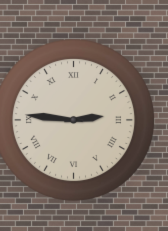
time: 2:46
